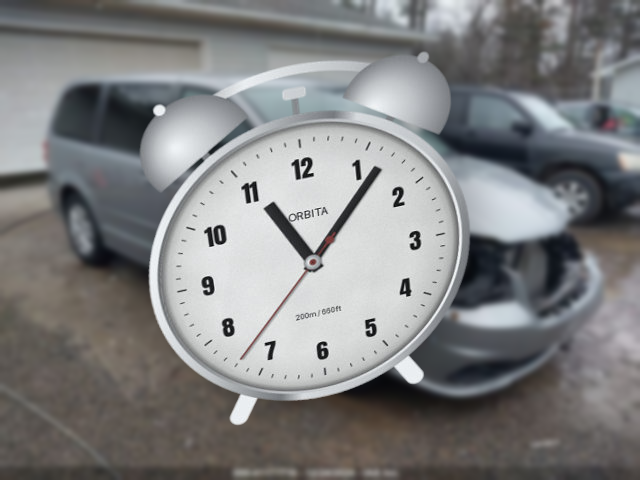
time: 11:06:37
